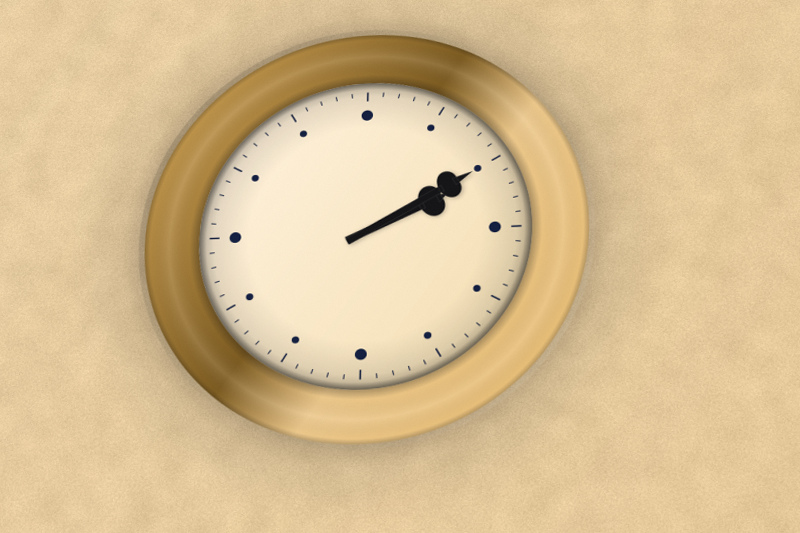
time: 2:10
